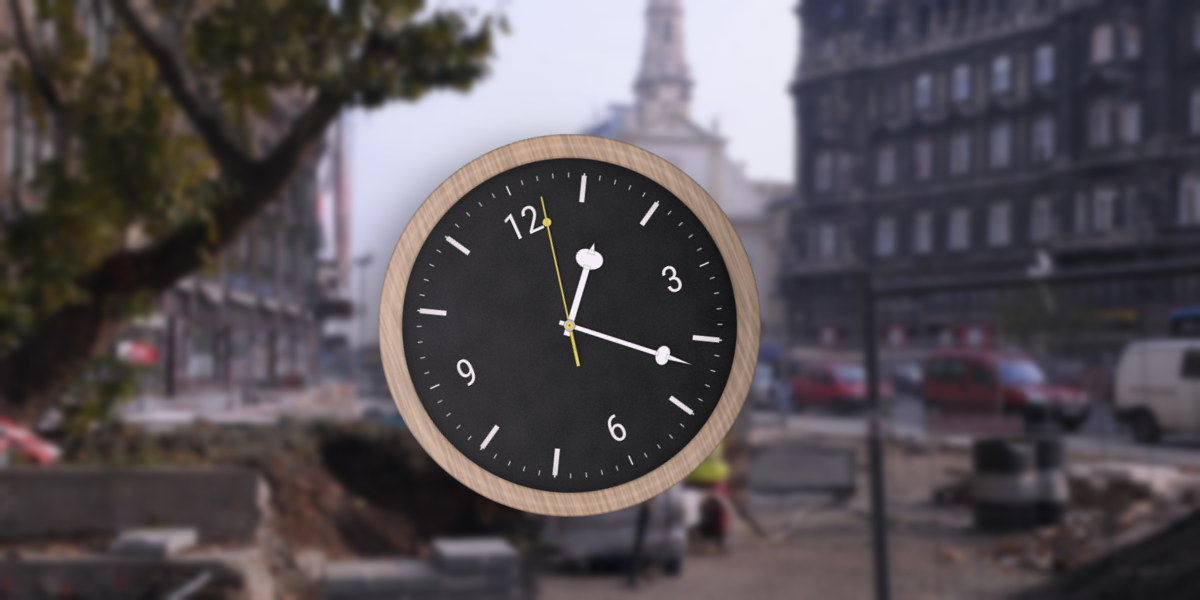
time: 1:22:02
